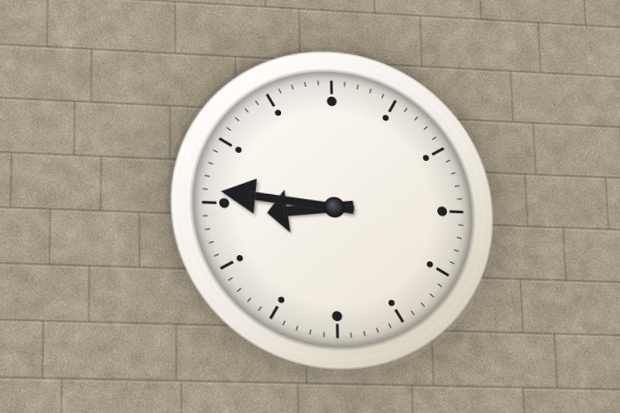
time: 8:46
